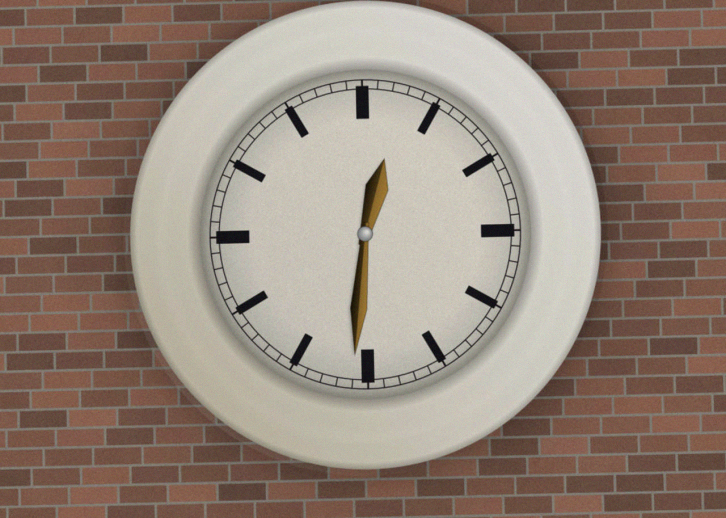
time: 12:31
